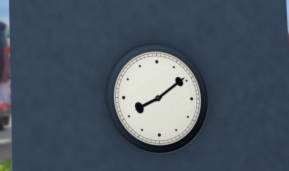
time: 8:09
